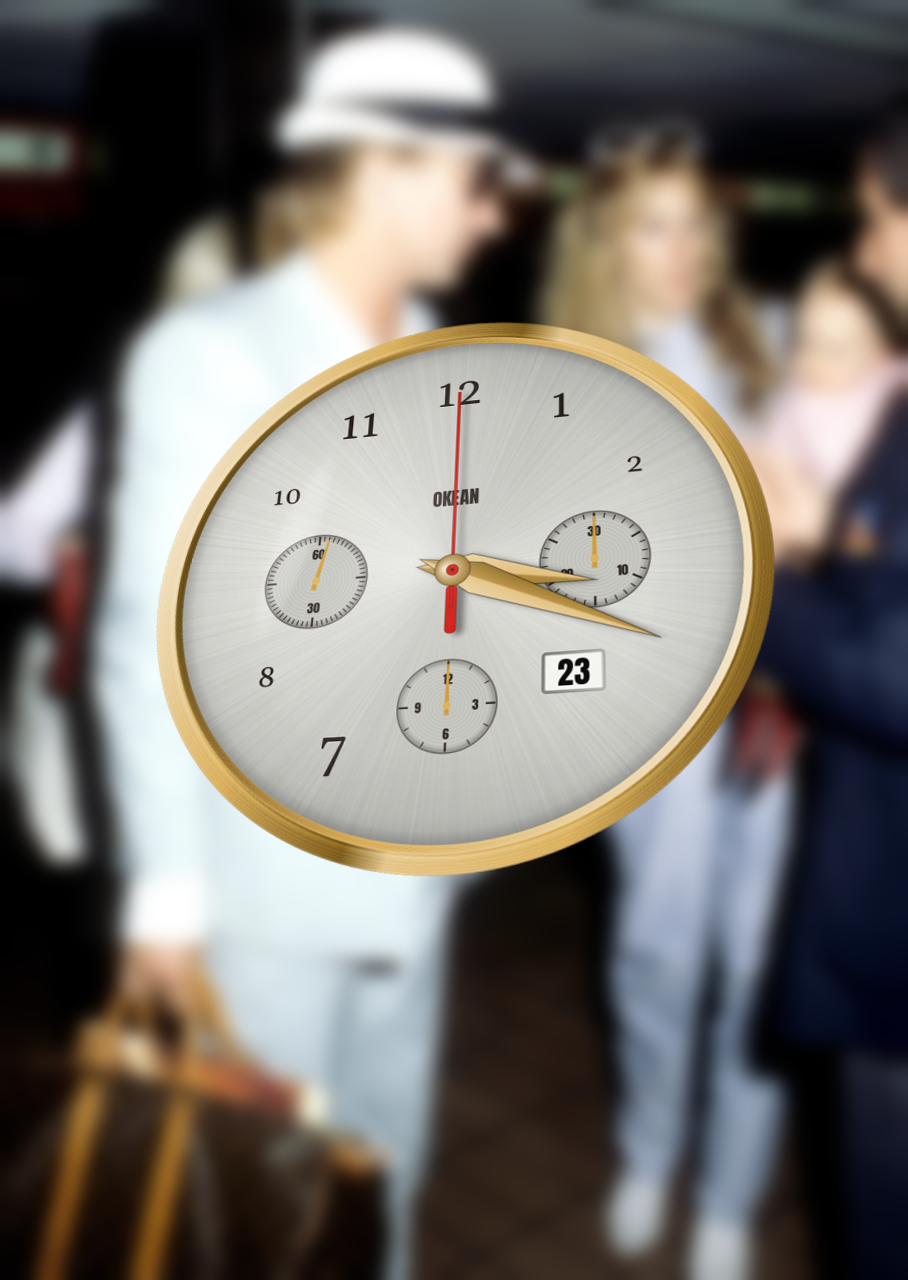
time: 3:19:02
